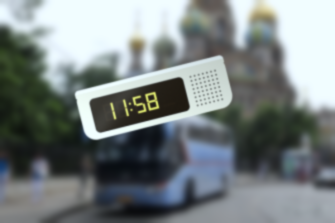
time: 11:58
